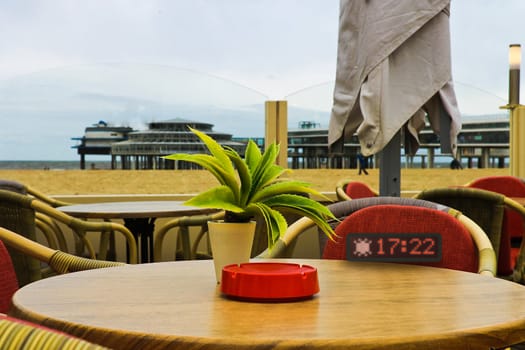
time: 17:22
